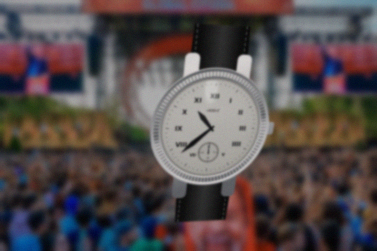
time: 10:38
